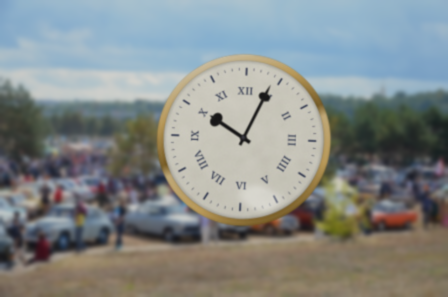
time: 10:04
